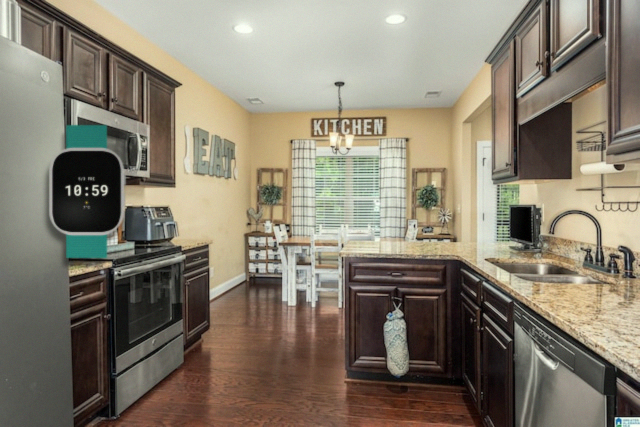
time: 10:59
